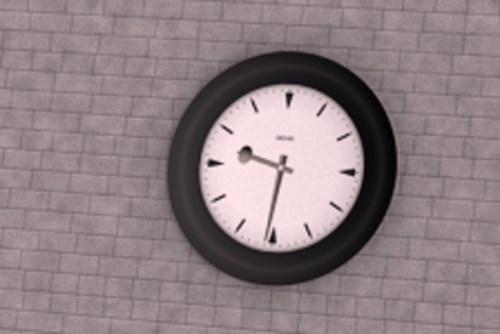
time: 9:31
